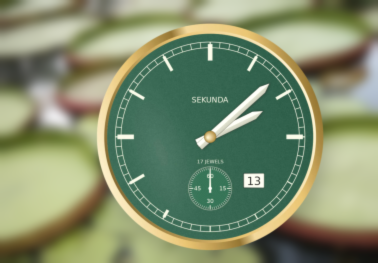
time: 2:08
